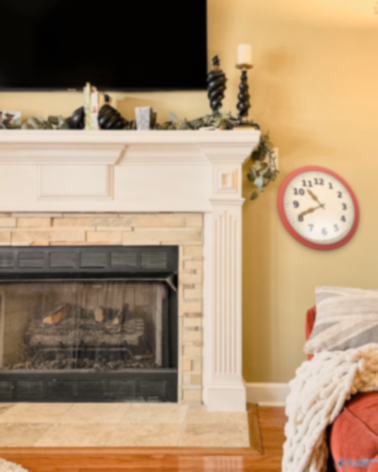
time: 10:41
